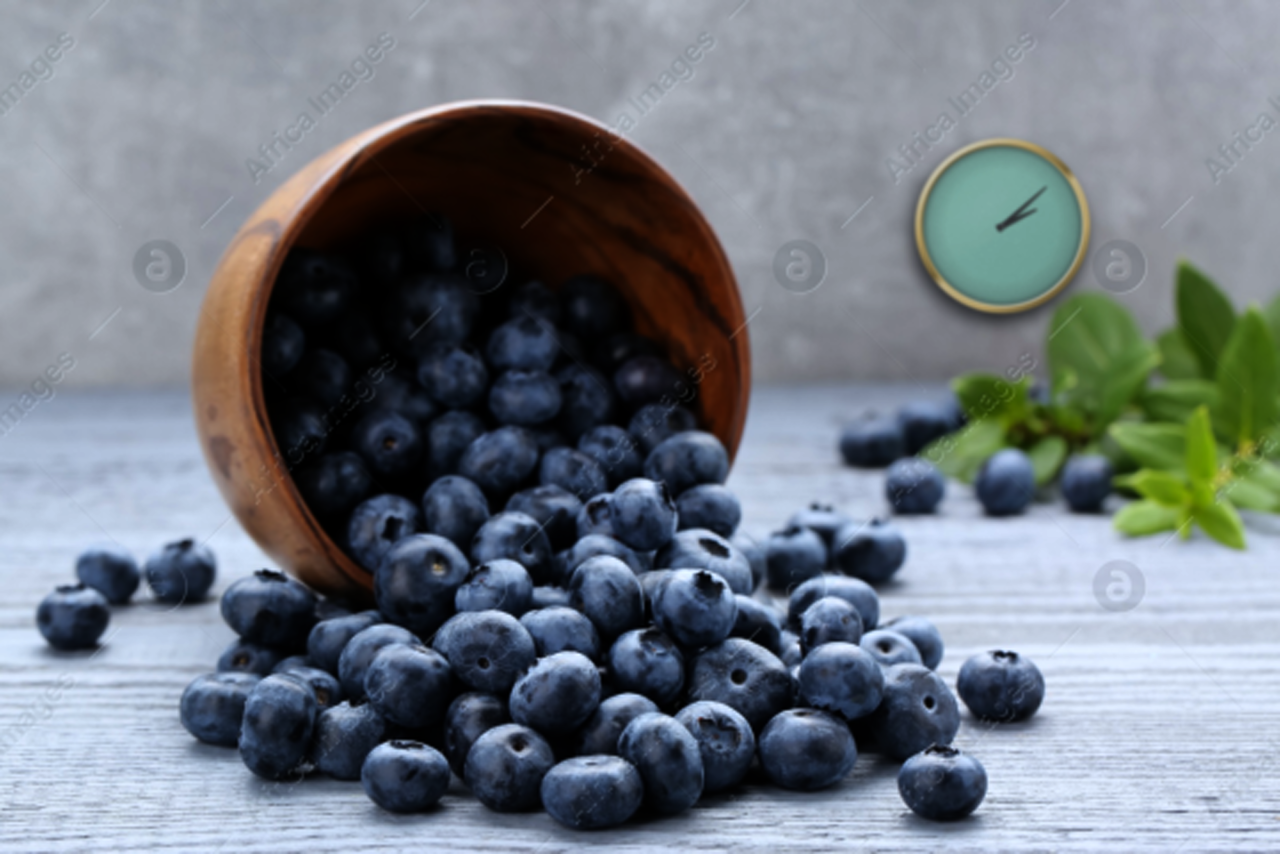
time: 2:08
